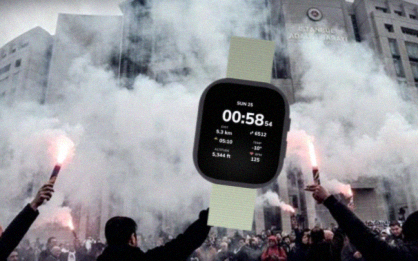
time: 0:58
